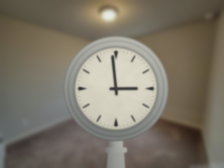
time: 2:59
